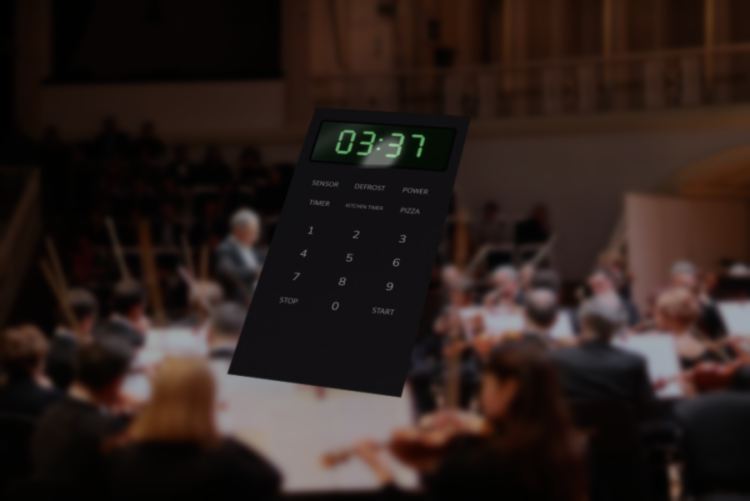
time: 3:37
